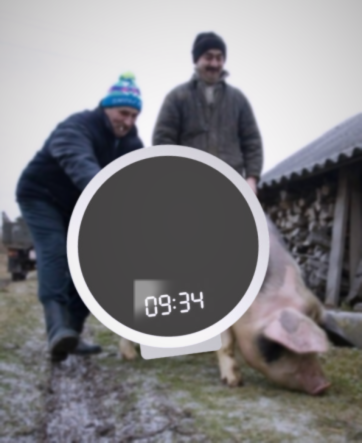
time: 9:34
